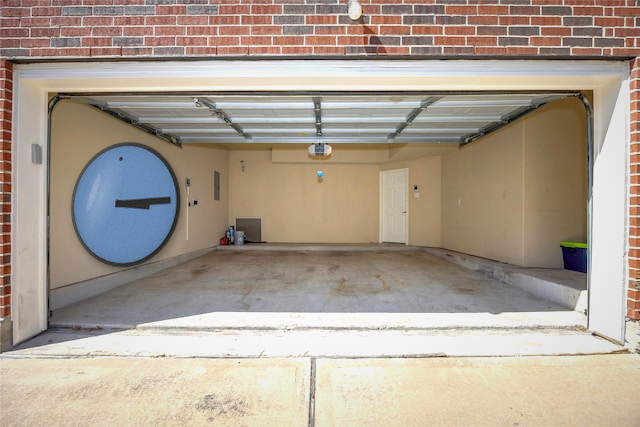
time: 3:15
